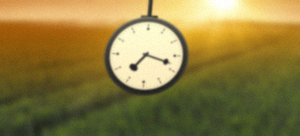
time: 7:18
